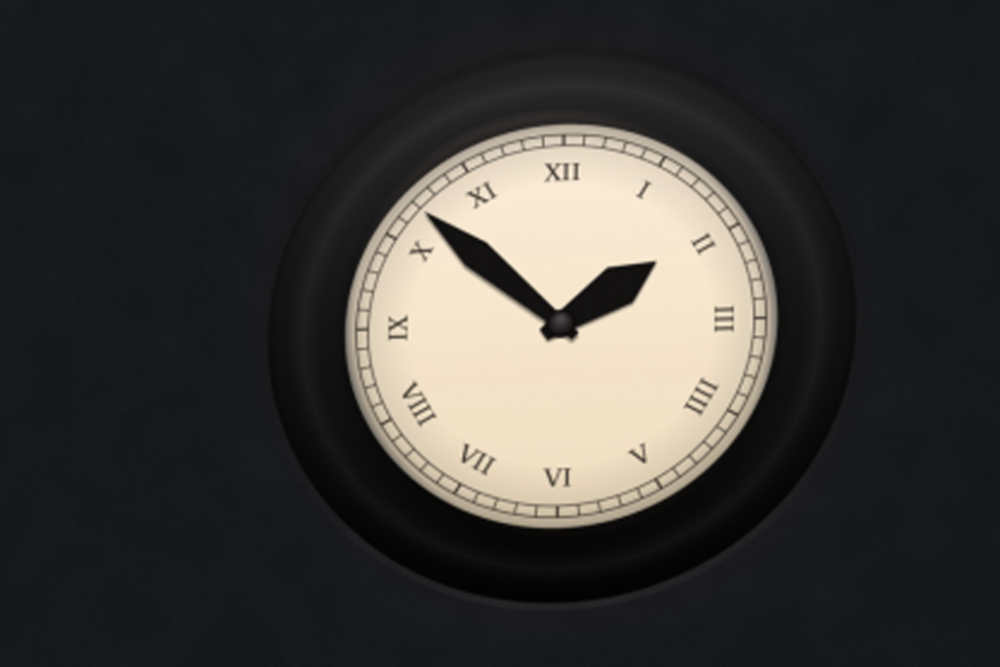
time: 1:52
